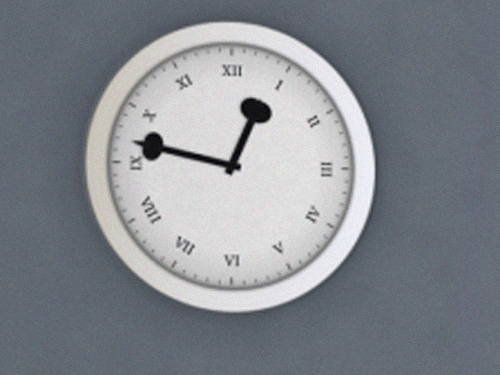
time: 12:47
